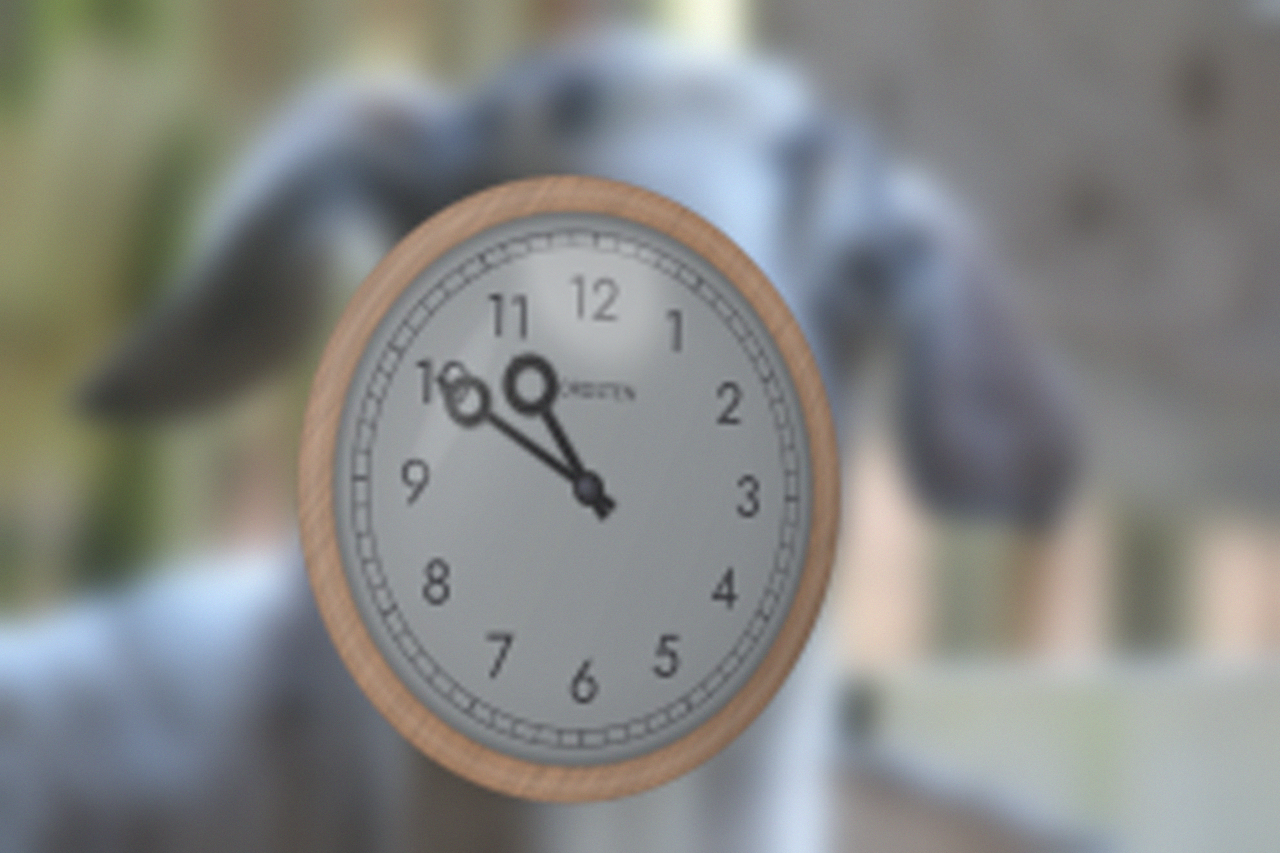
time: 10:50
